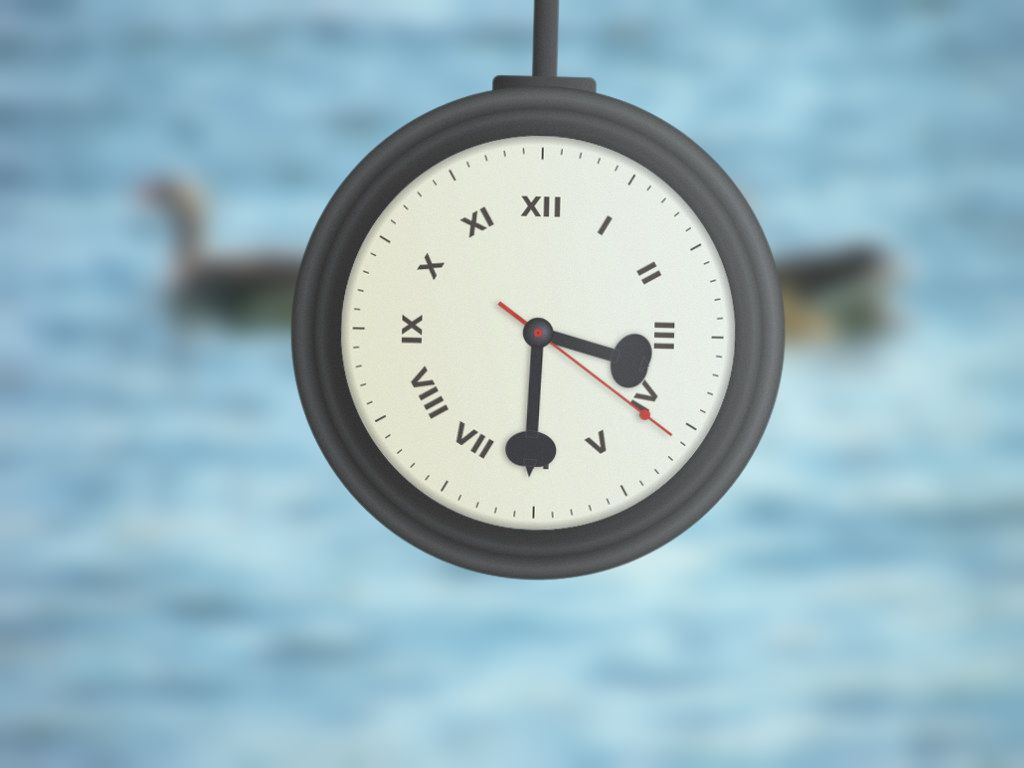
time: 3:30:21
